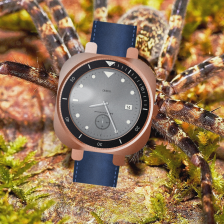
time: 8:25
